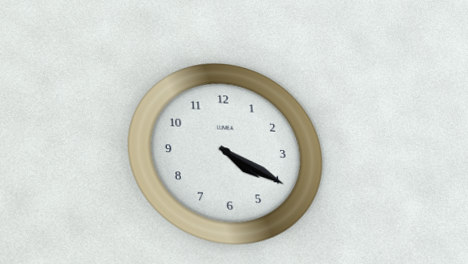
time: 4:20
